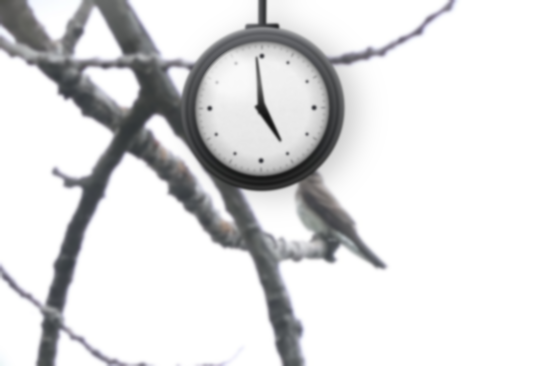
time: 4:59
